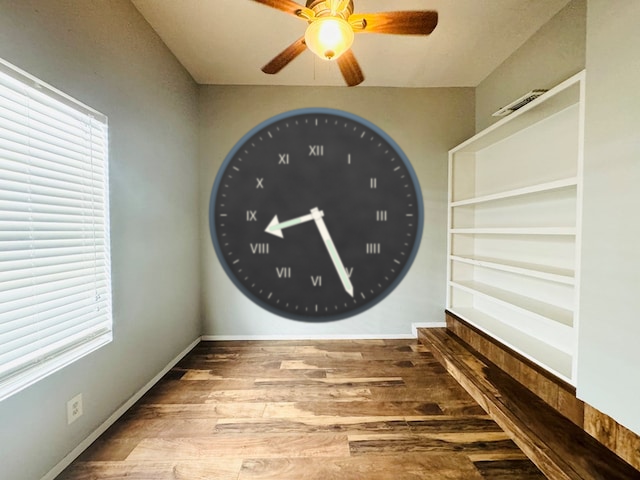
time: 8:26
